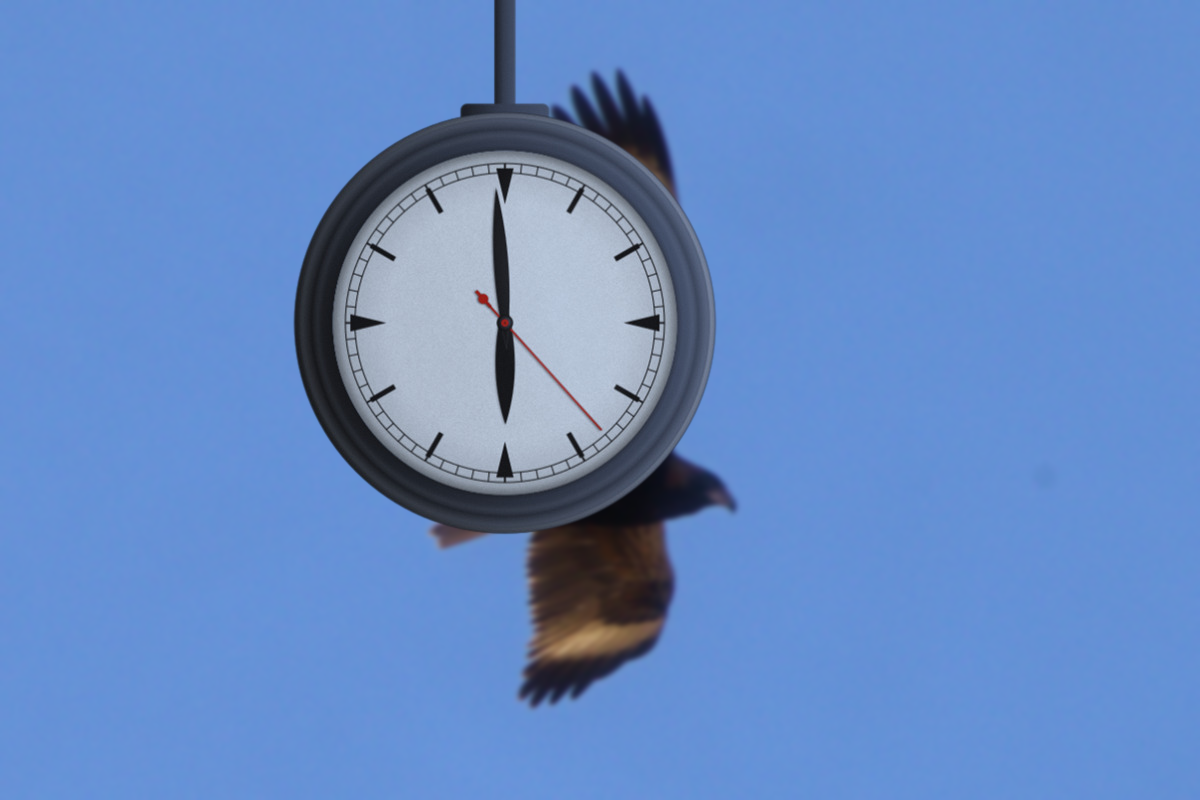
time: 5:59:23
